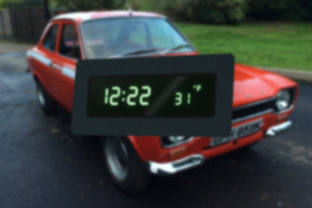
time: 12:22
